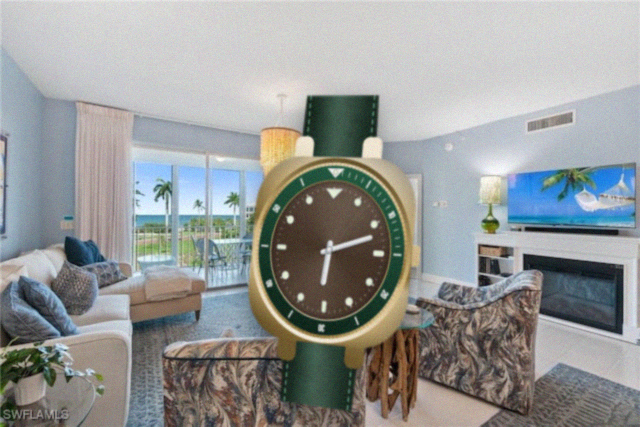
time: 6:12
